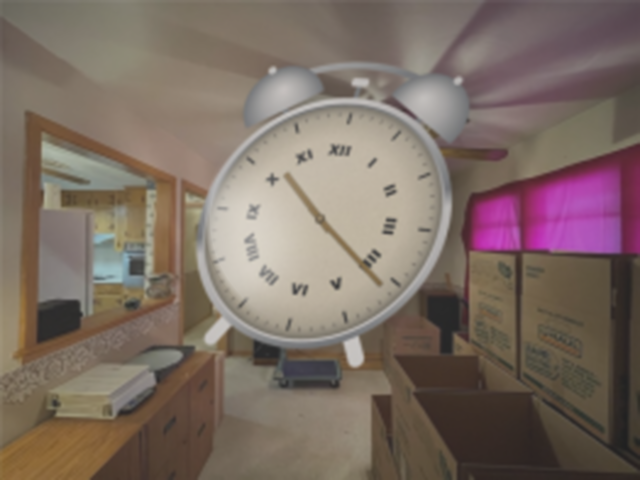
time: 10:21
